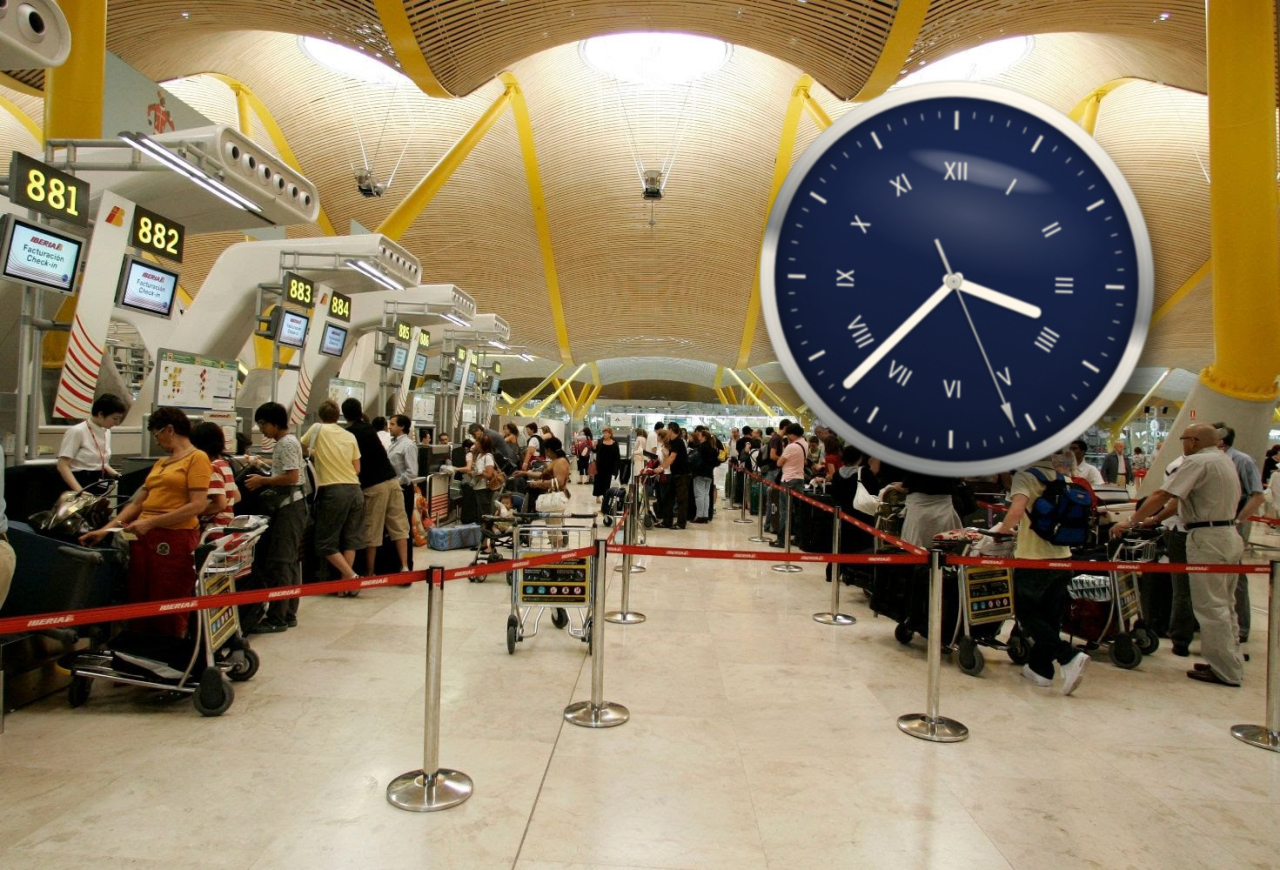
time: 3:37:26
